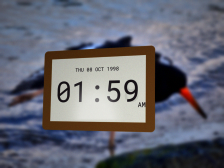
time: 1:59
